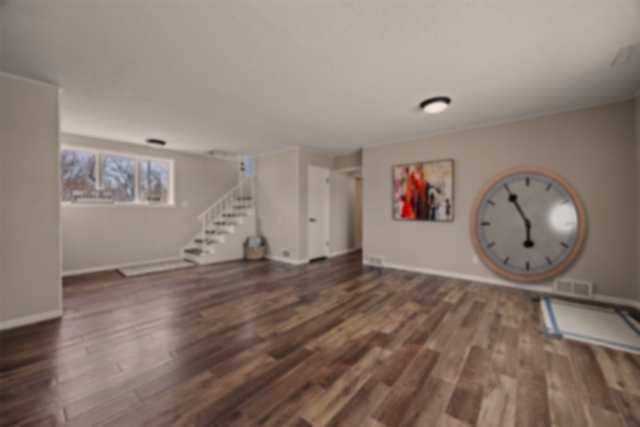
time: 5:55
